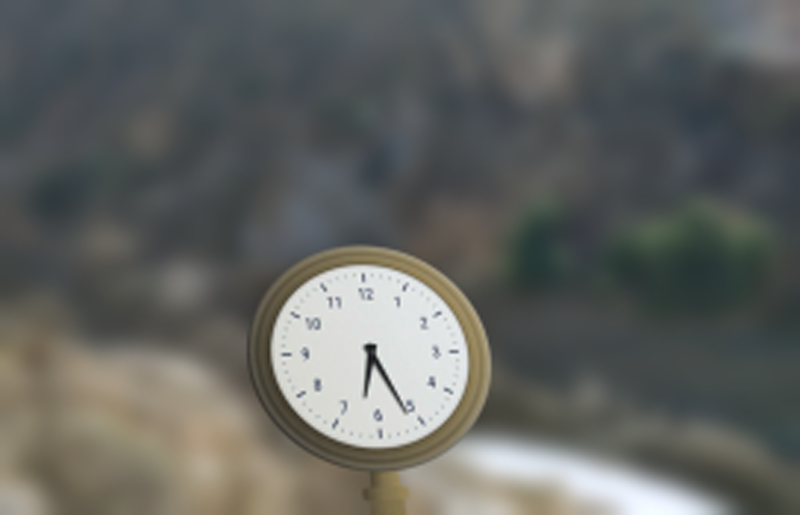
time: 6:26
